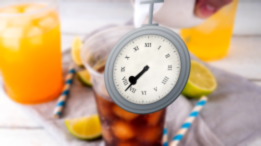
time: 7:37
